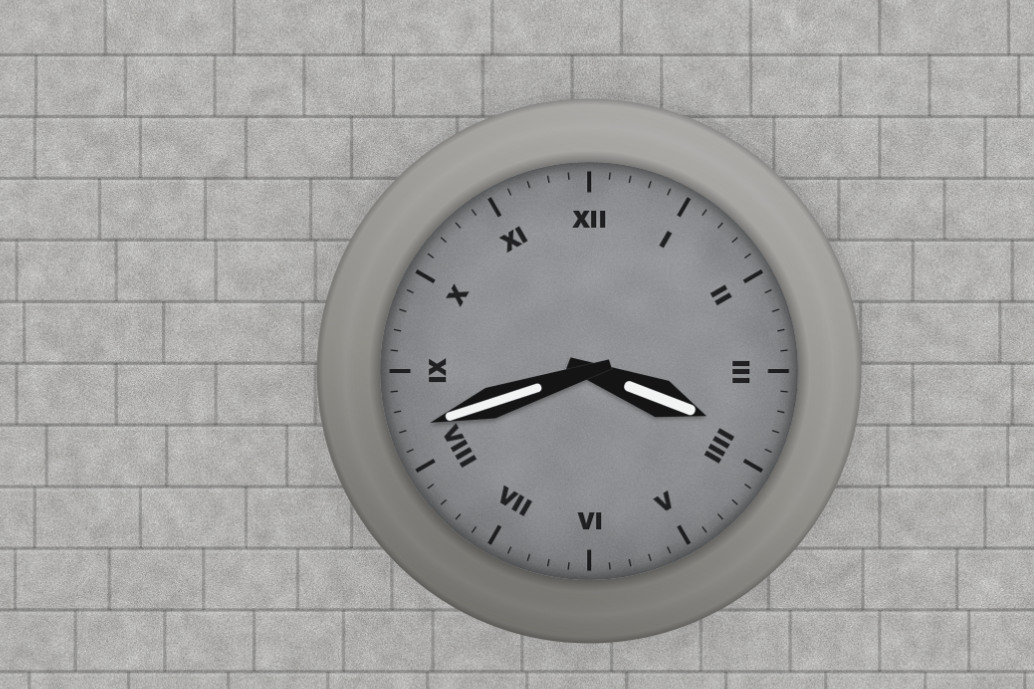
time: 3:42
